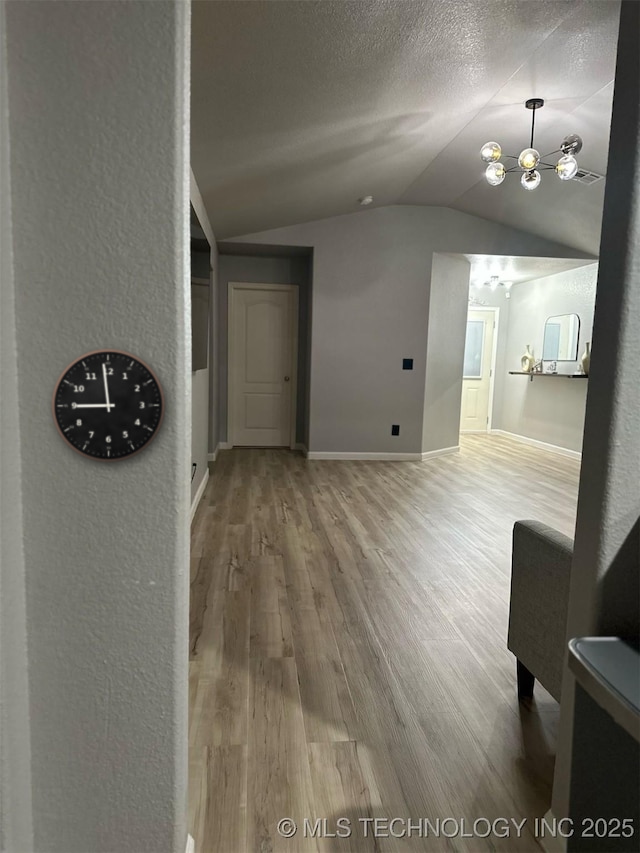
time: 8:59
